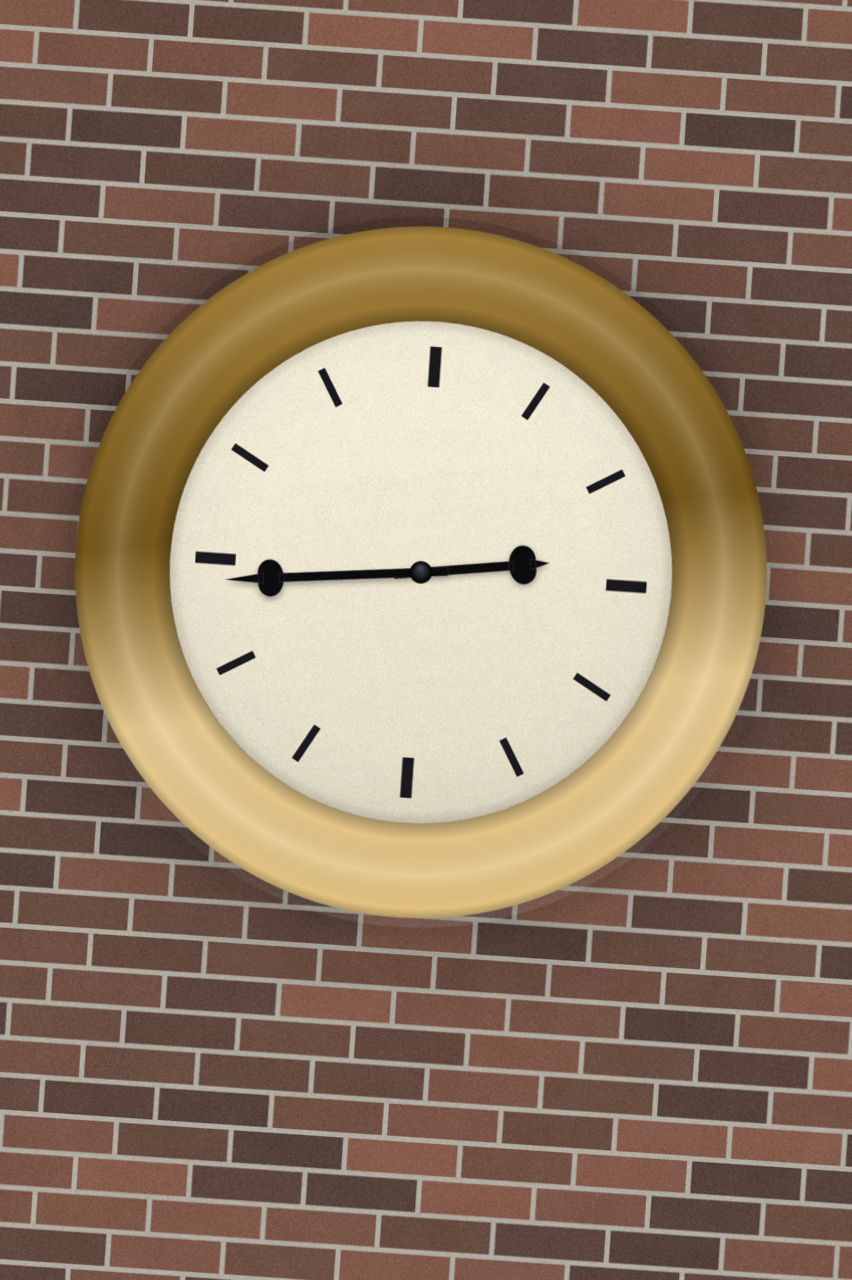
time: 2:44
